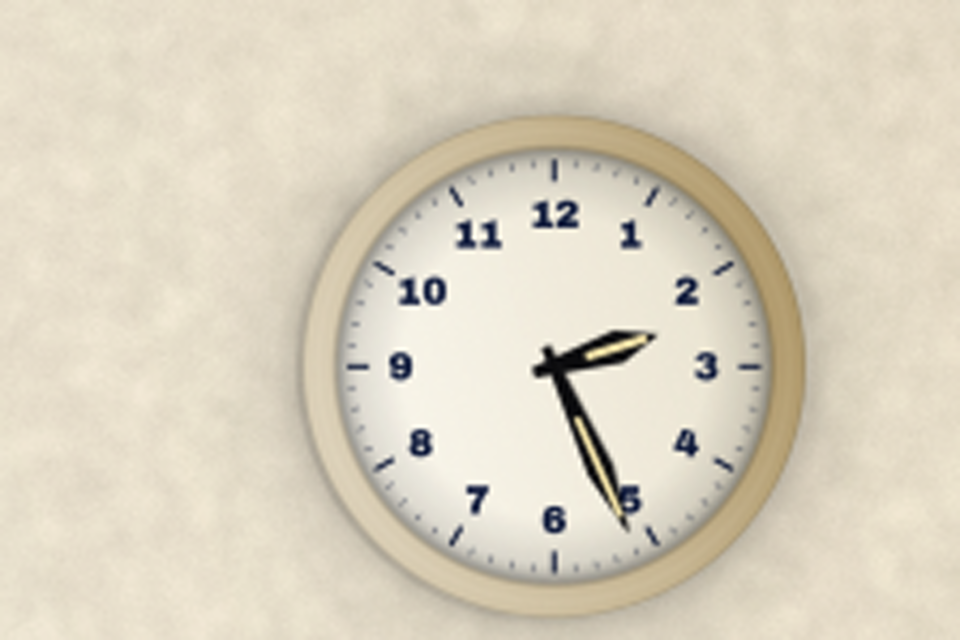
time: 2:26
